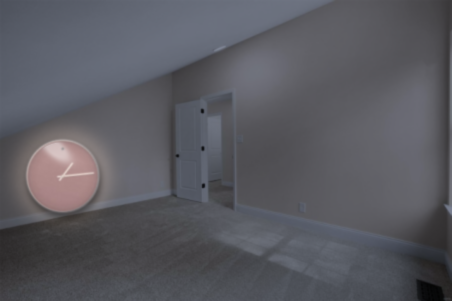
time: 1:14
